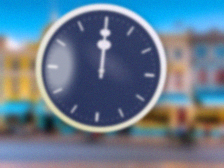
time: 12:00
